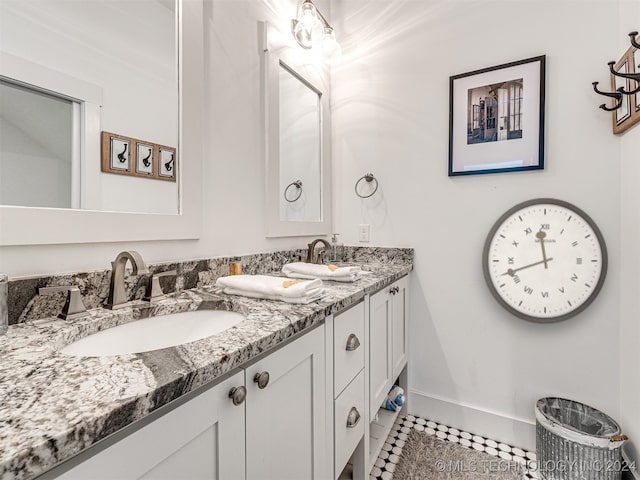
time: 11:42
